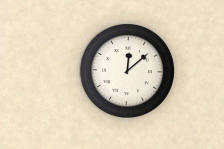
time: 12:08
